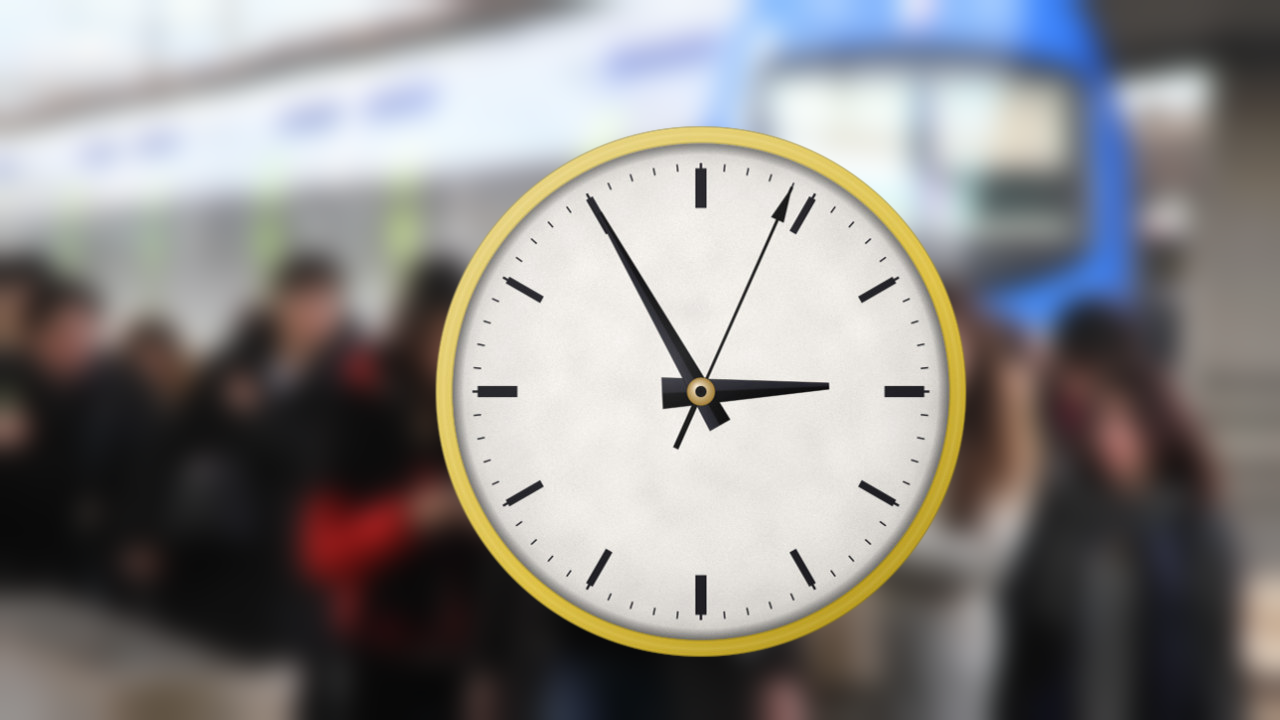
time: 2:55:04
